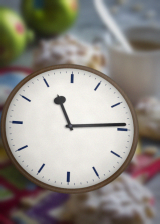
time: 11:14
